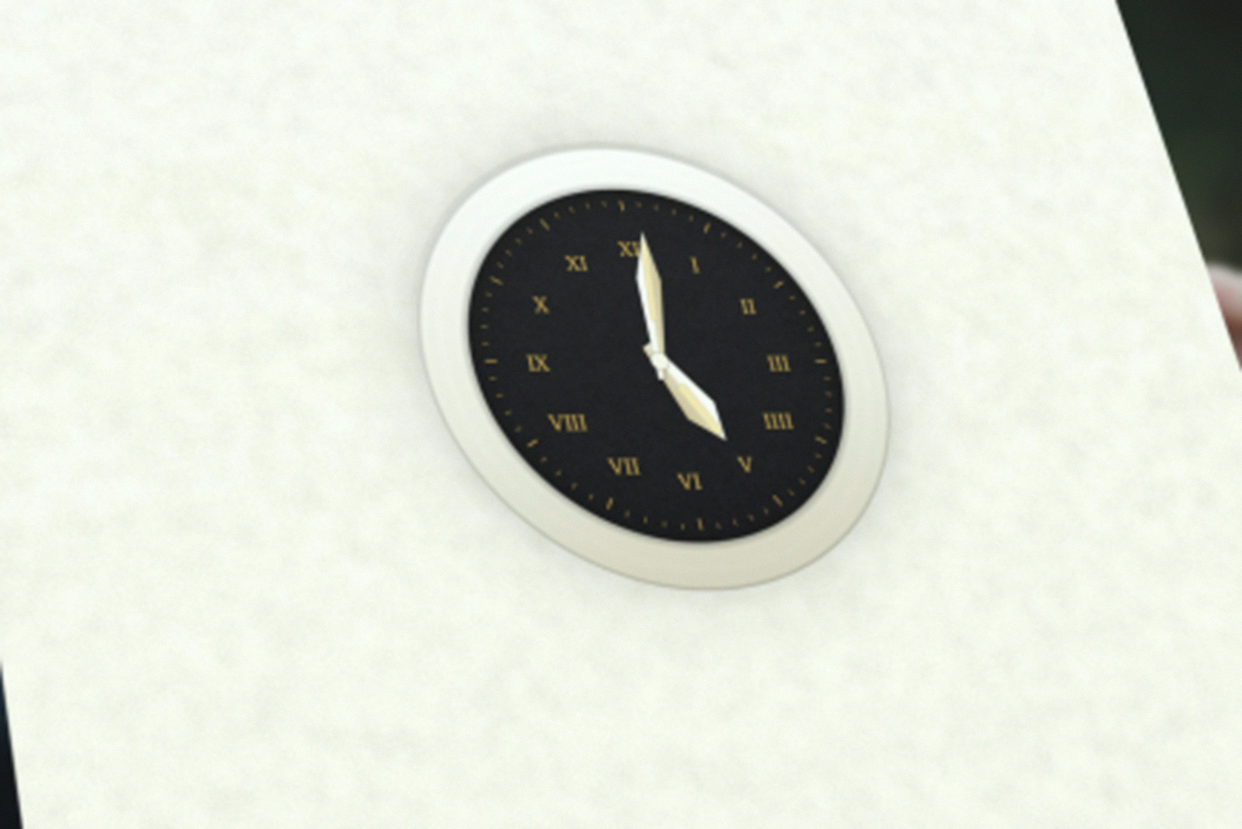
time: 5:01
